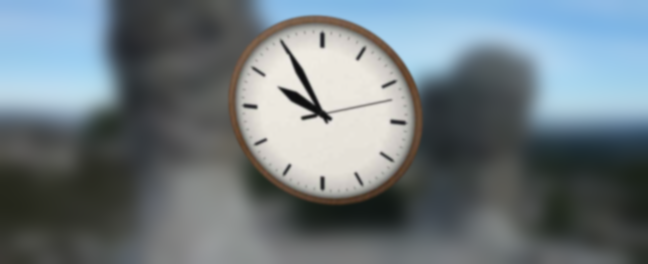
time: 9:55:12
